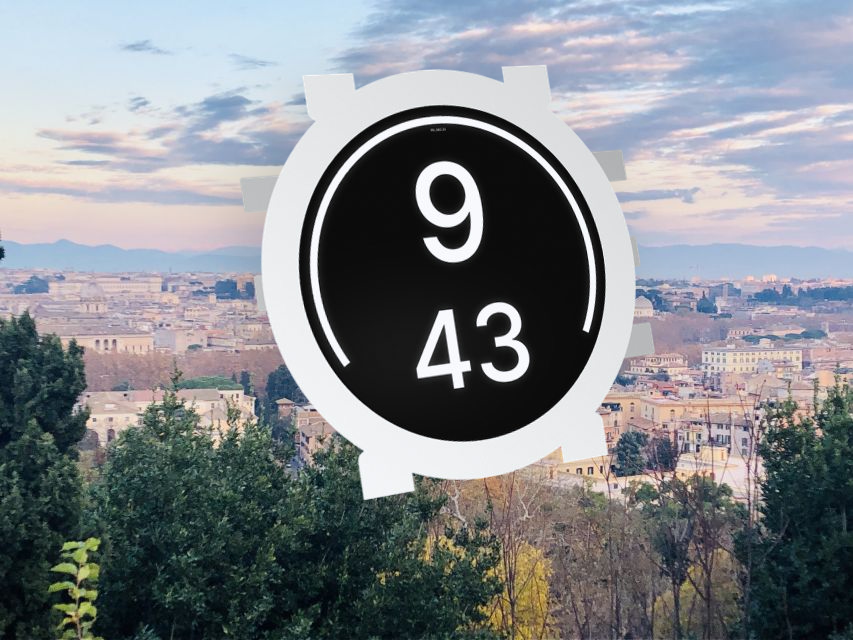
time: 9:43
